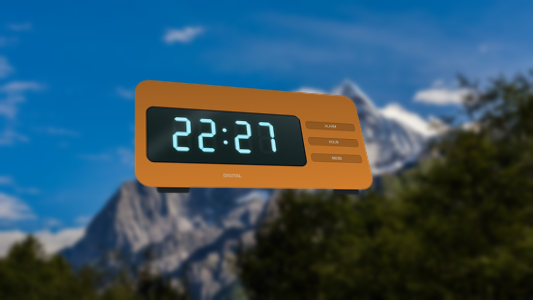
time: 22:27
